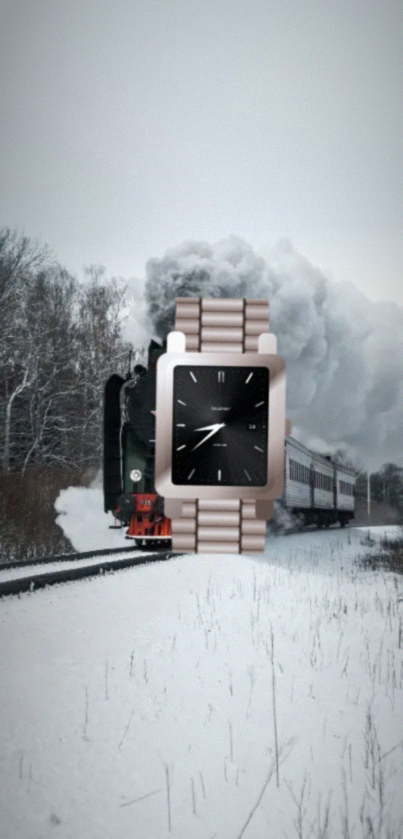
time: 8:38
